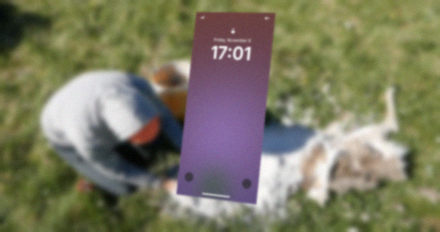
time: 17:01
